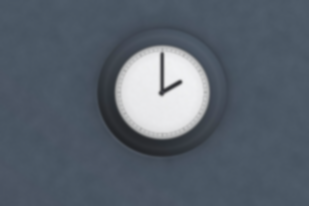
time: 2:00
